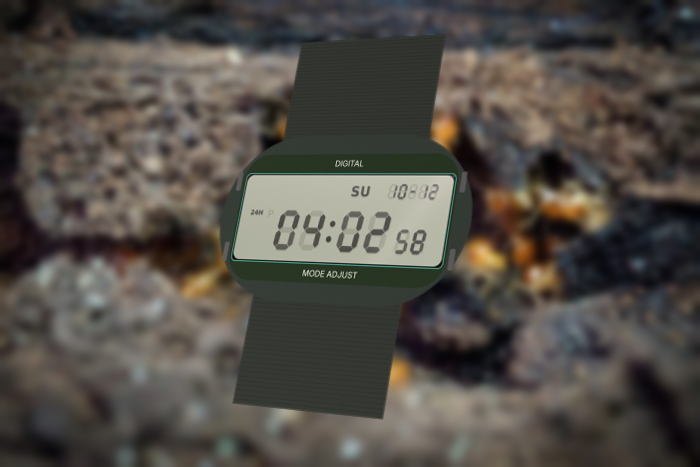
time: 4:02:58
